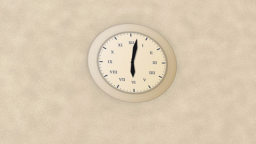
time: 6:02
